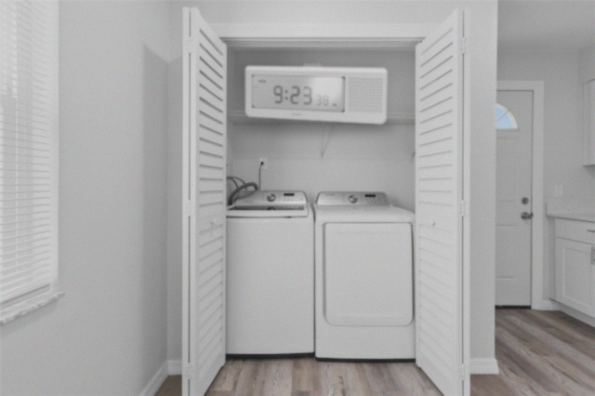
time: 9:23
